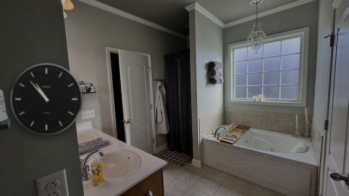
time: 10:53
